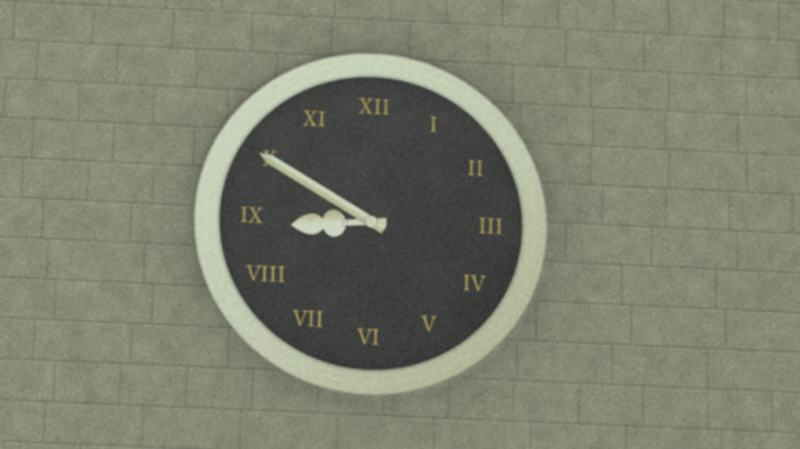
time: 8:50
